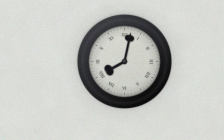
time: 8:02
